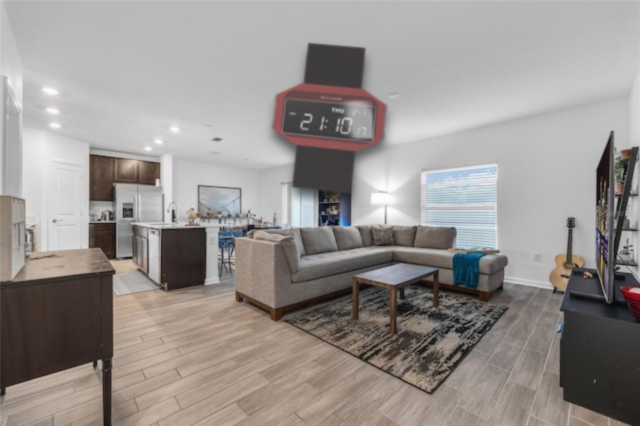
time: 21:10
